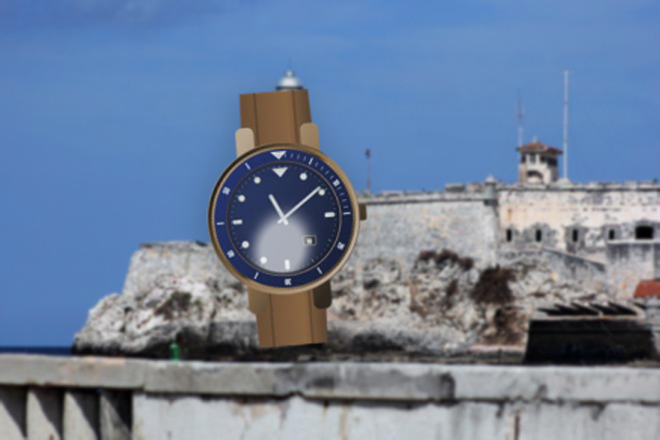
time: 11:09
